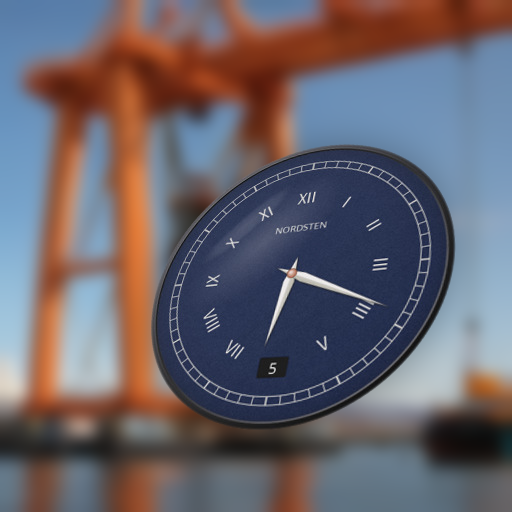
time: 6:19
